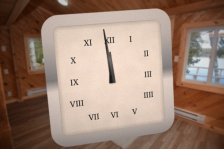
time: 11:59
